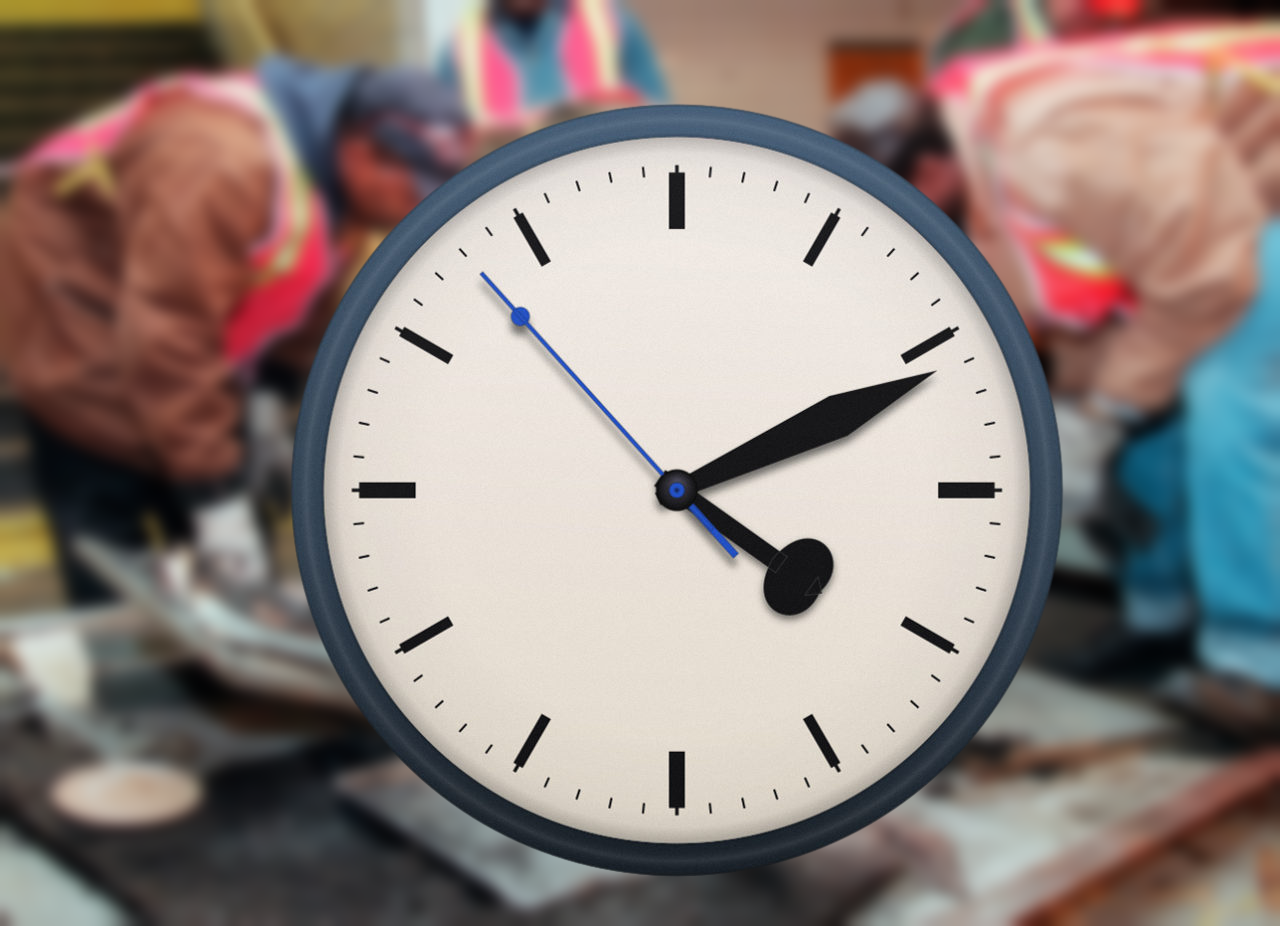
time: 4:10:53
